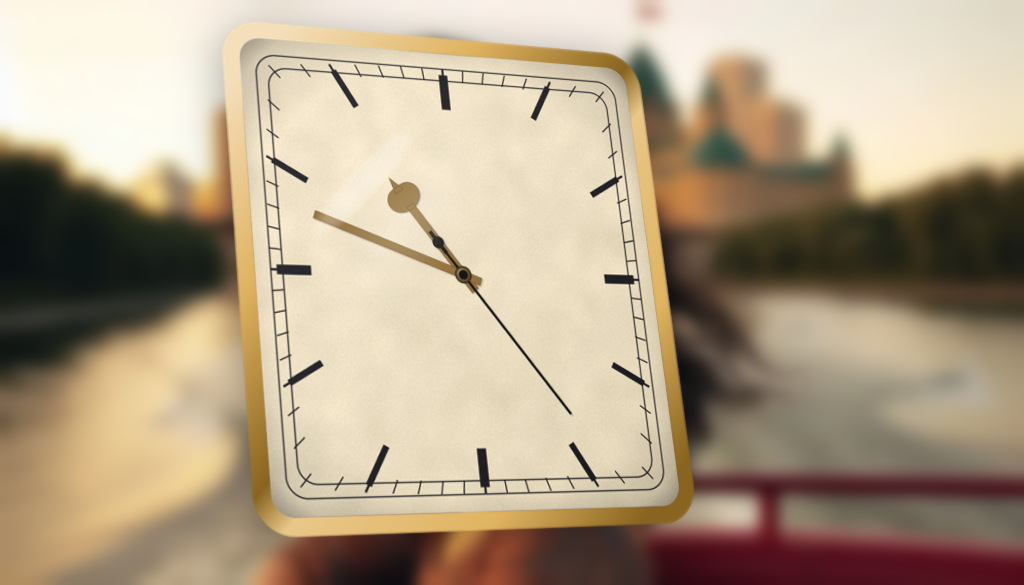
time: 10:48:24
